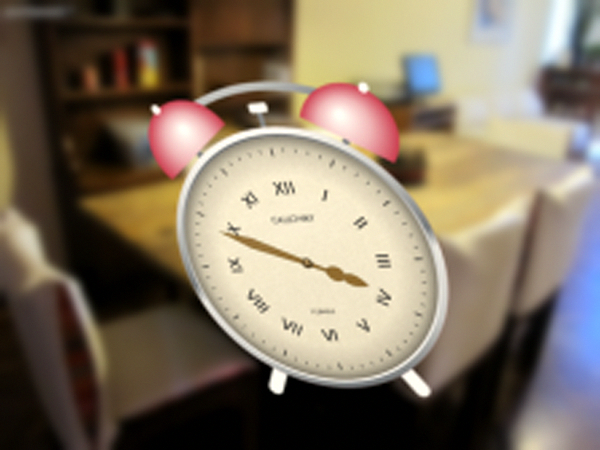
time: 3:49
